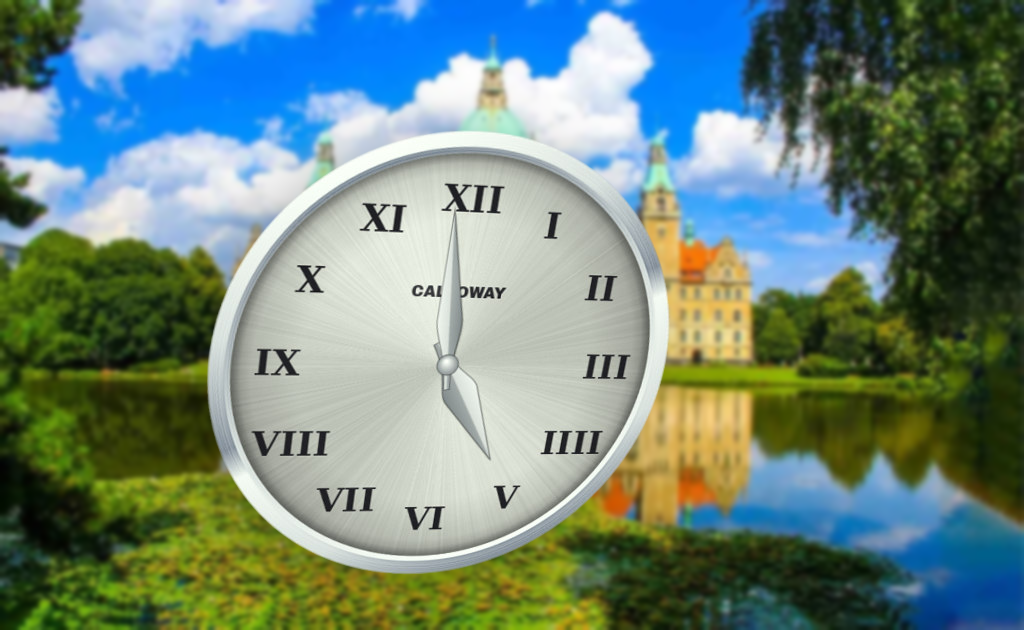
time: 4:59
